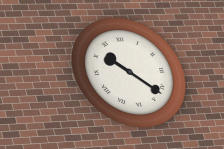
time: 10:22
